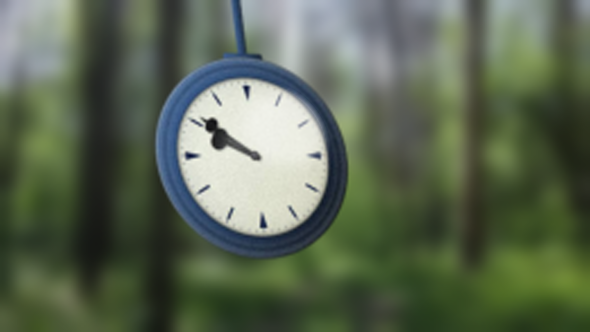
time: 9:51
